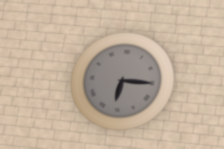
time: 6:15
